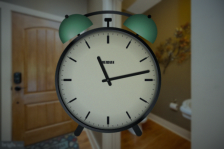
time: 11:13
